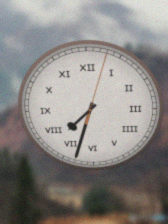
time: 7:33:03
